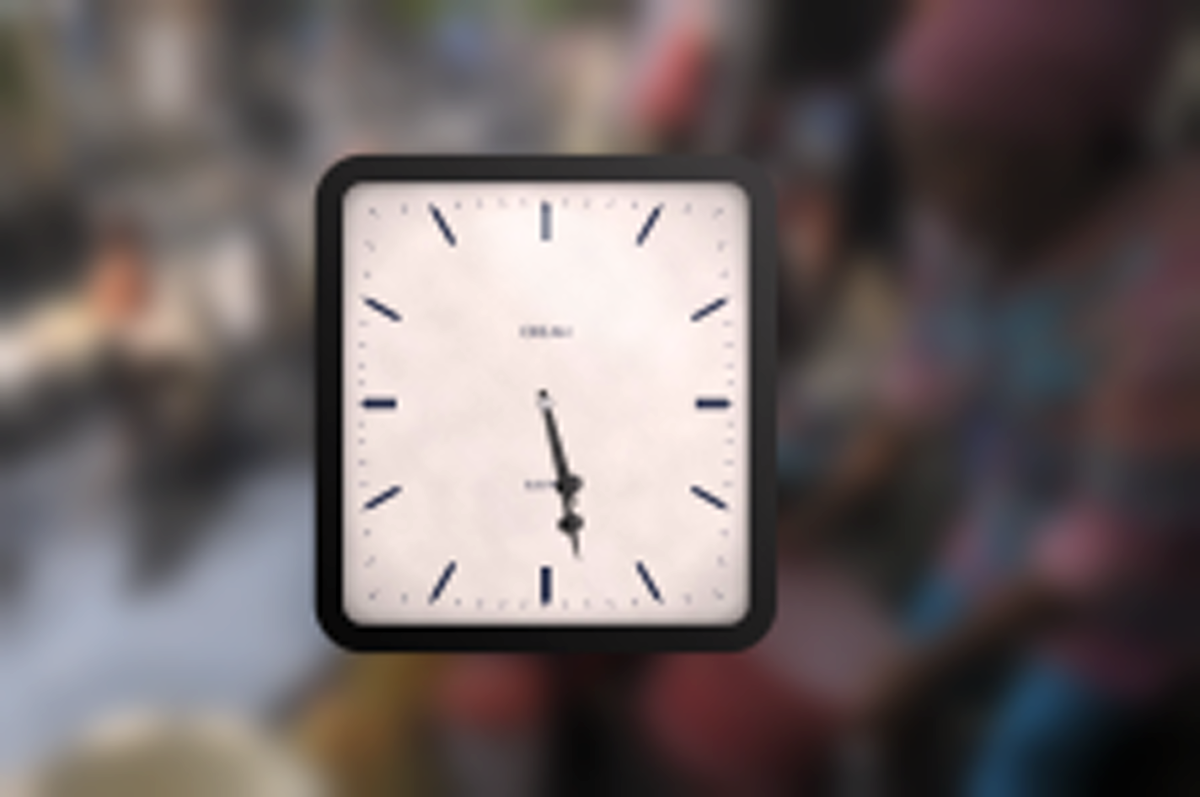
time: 5:28
